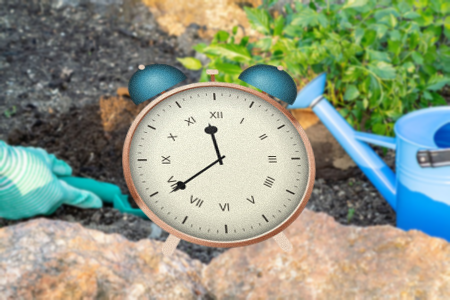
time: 11:39
